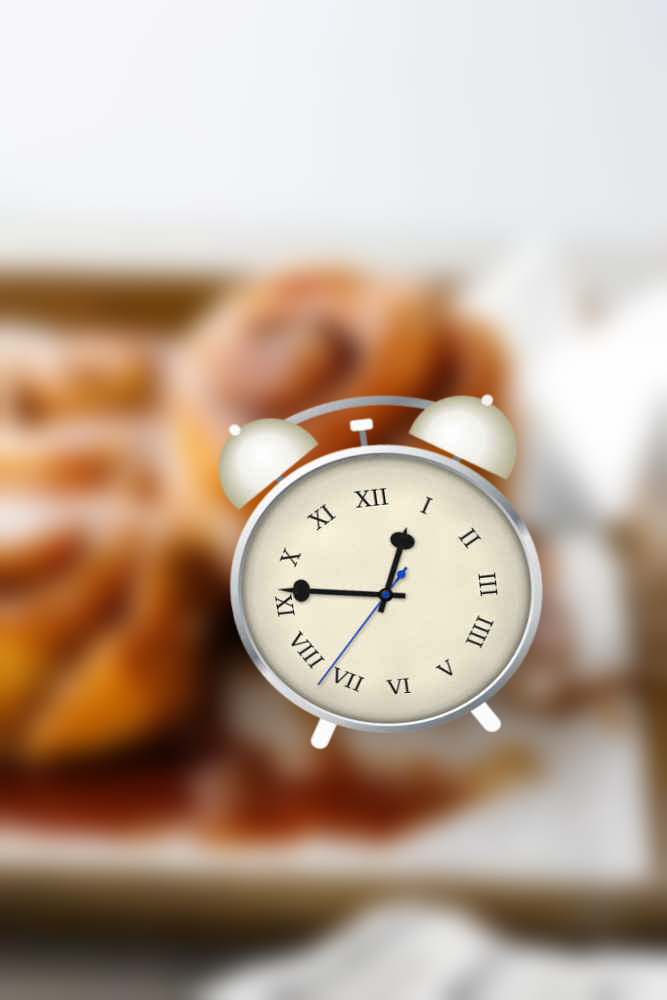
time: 12:46:37
